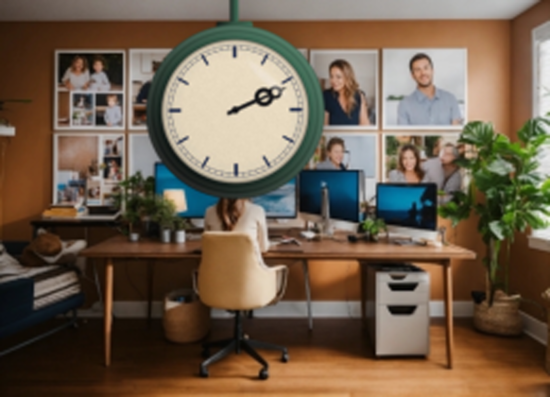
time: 2:11
